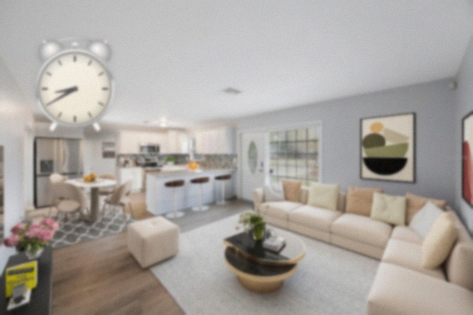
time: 8:40
